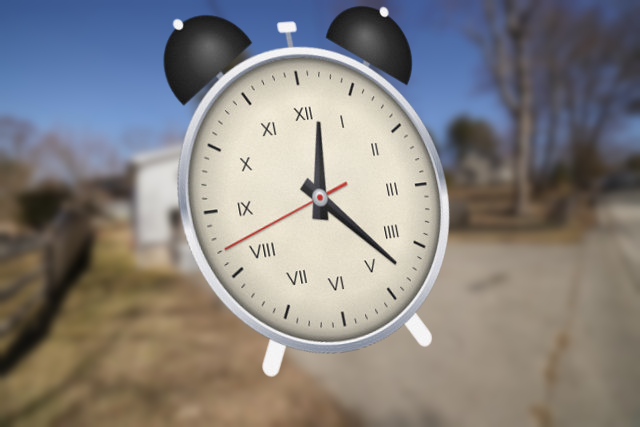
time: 12:22:42
